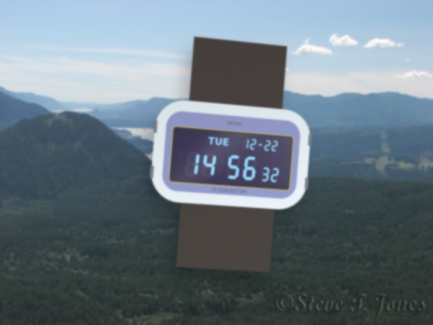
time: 14:56:32
